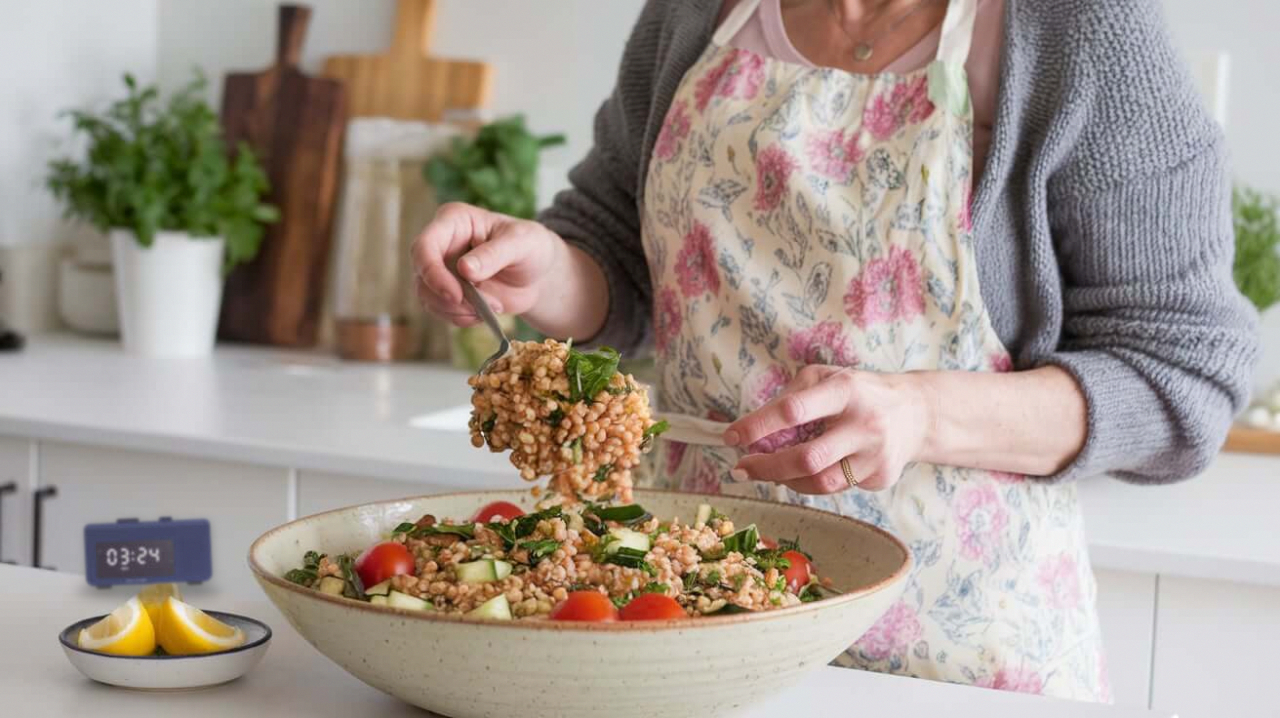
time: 3:24
